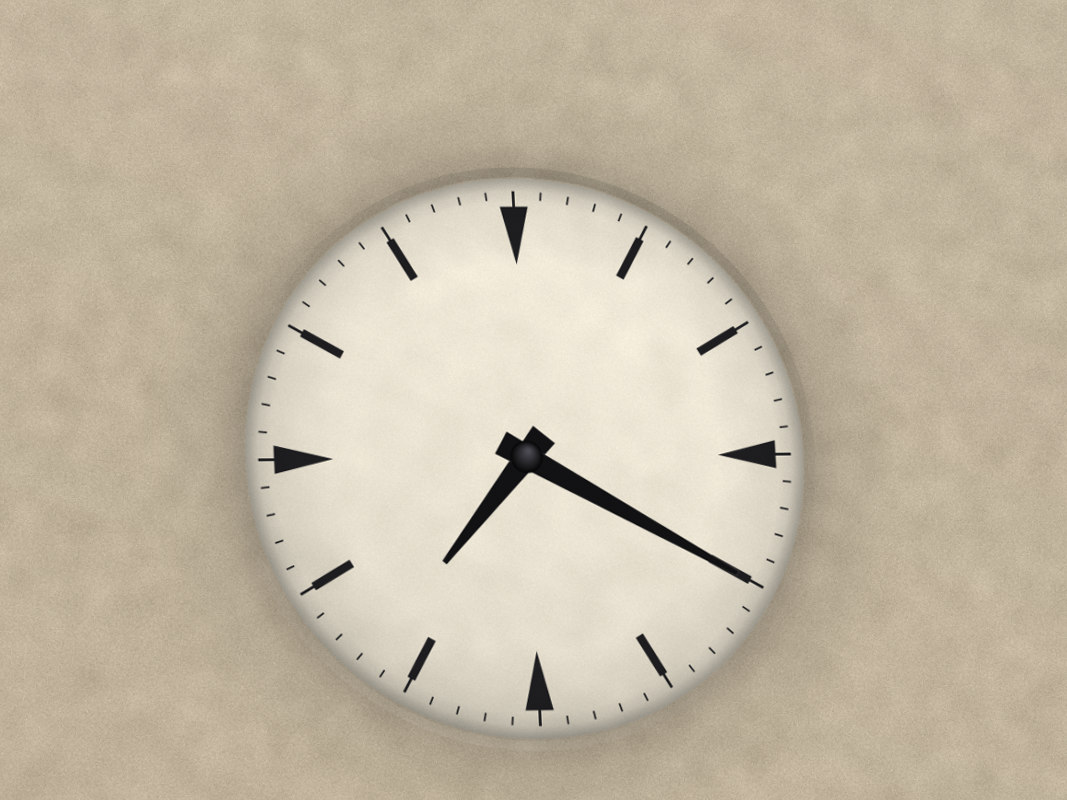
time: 7:20
